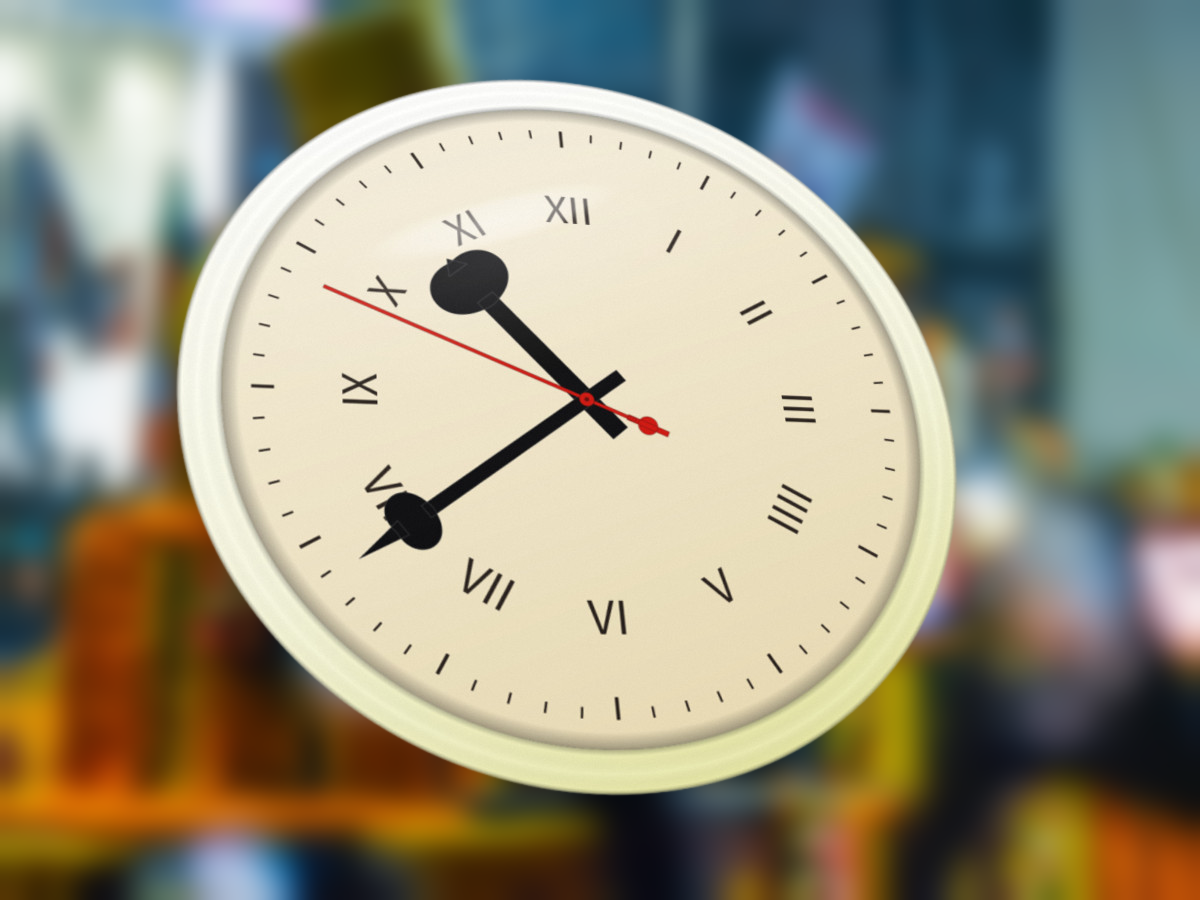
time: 10:38:49
